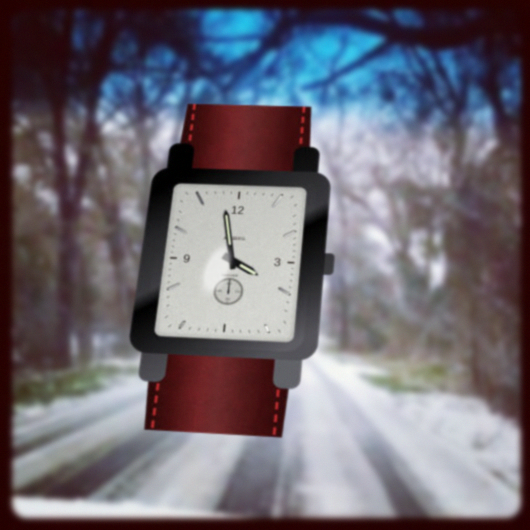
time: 3:58
